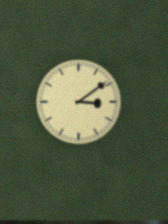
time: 3:09
